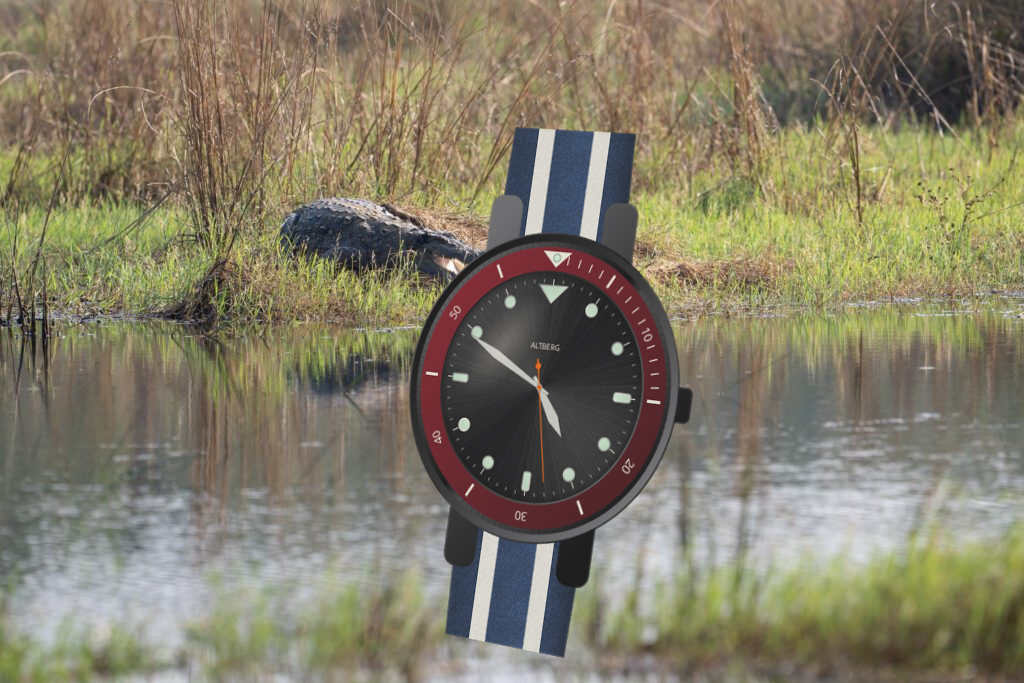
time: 4:49:28
